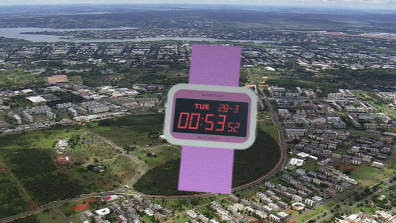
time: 0:53:52
